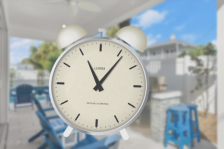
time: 11:06
